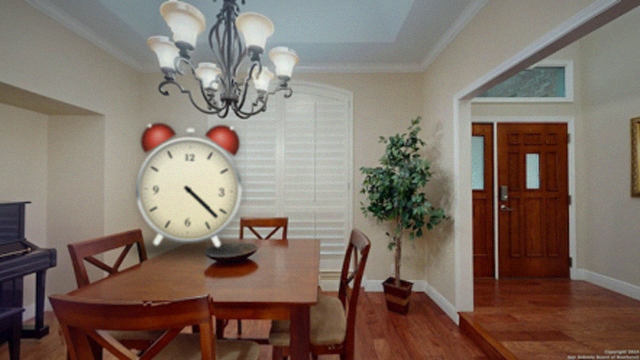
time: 4:22
